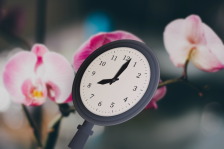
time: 8:02
